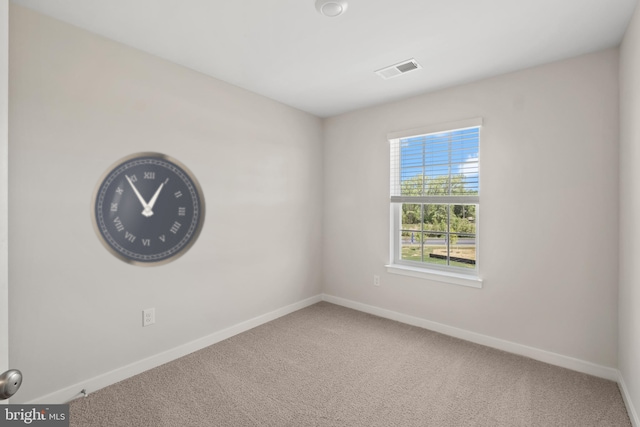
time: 12:54
